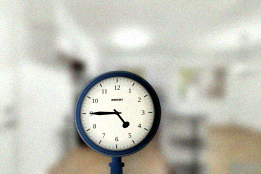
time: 4:45
